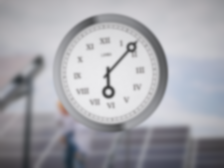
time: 6:08
